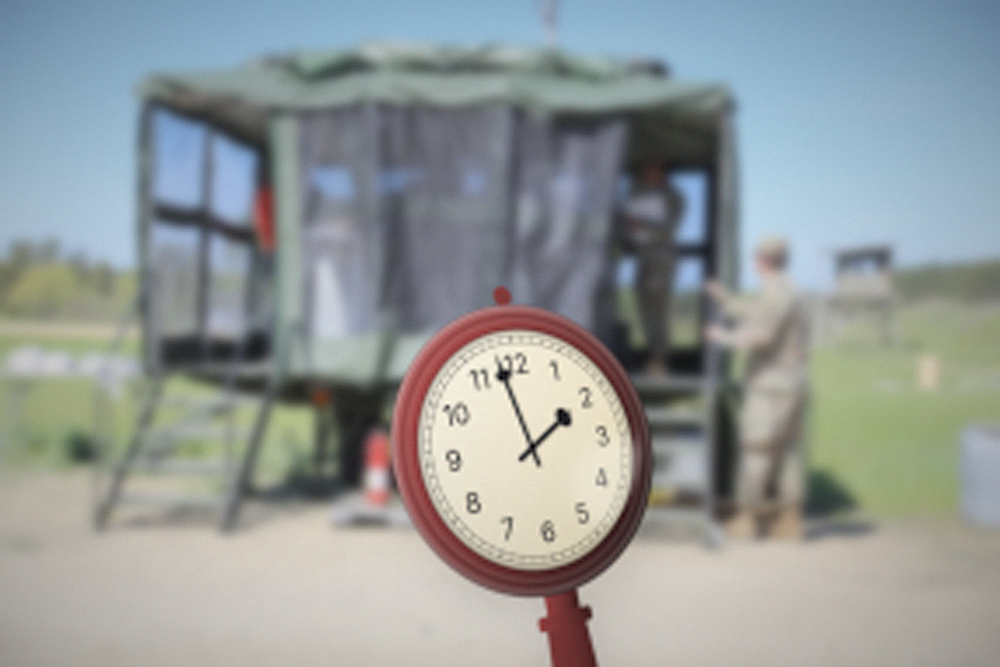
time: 1:58
